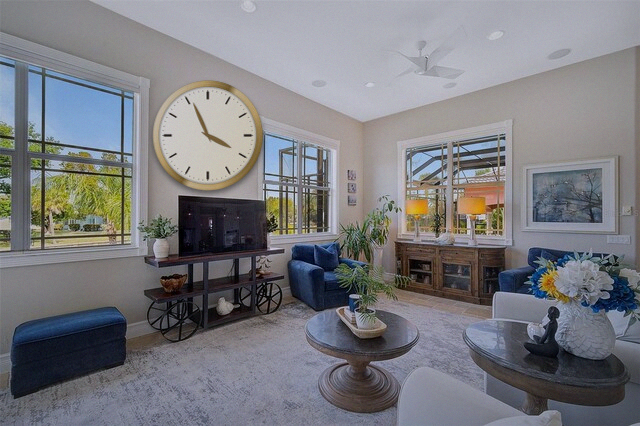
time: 3:56
